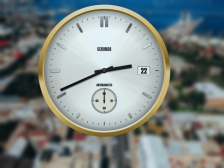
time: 2:41
